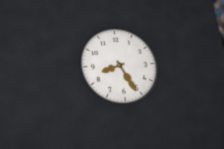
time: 8:26
